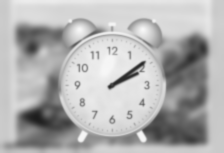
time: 2:09
